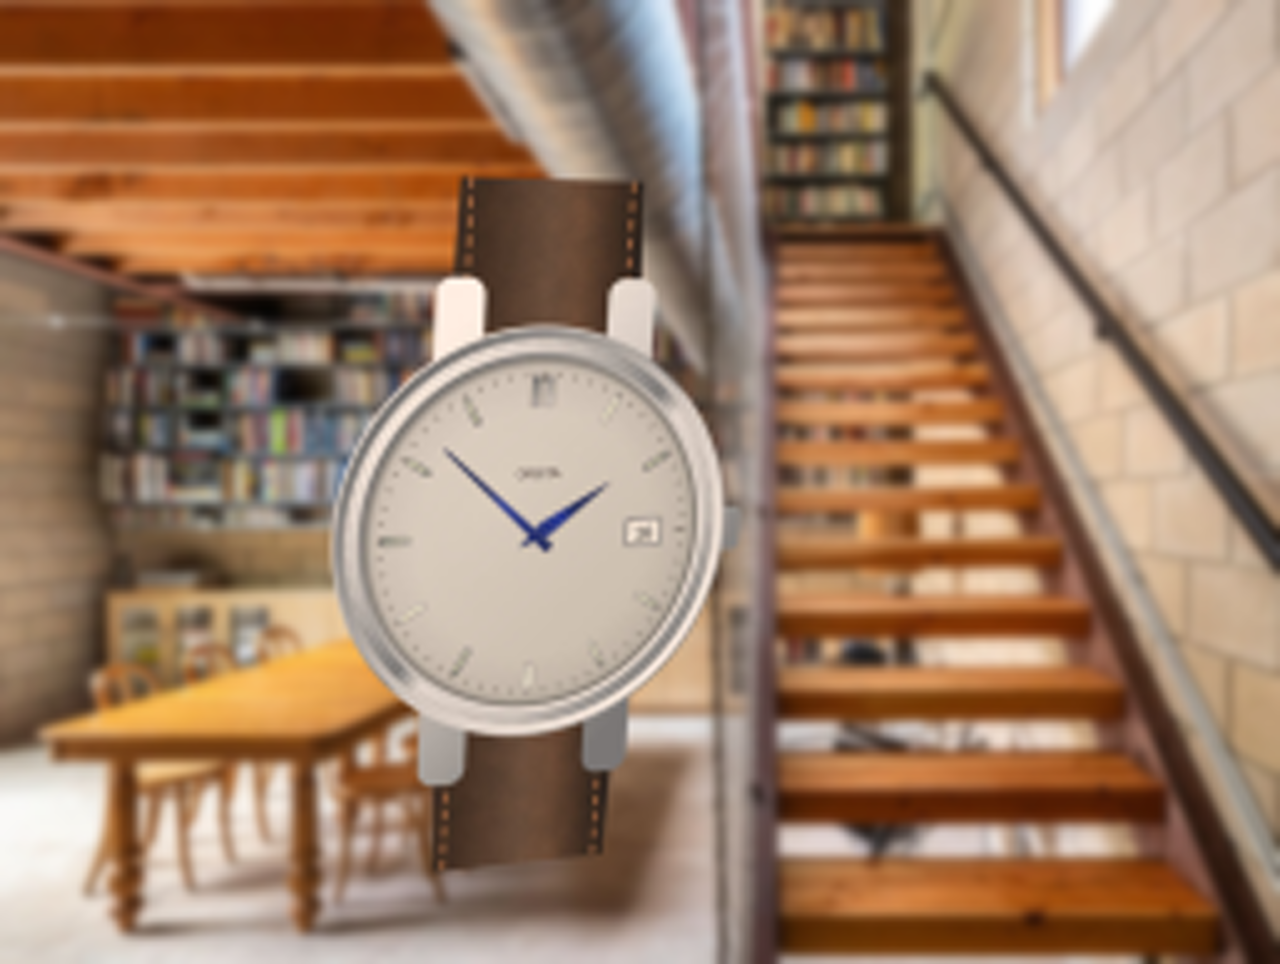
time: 1:52
